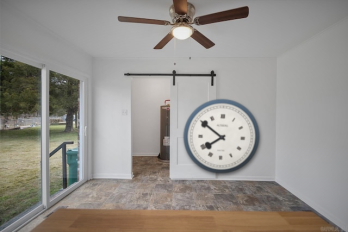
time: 7:51
